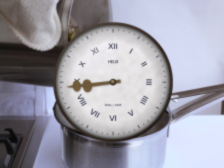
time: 8:44
